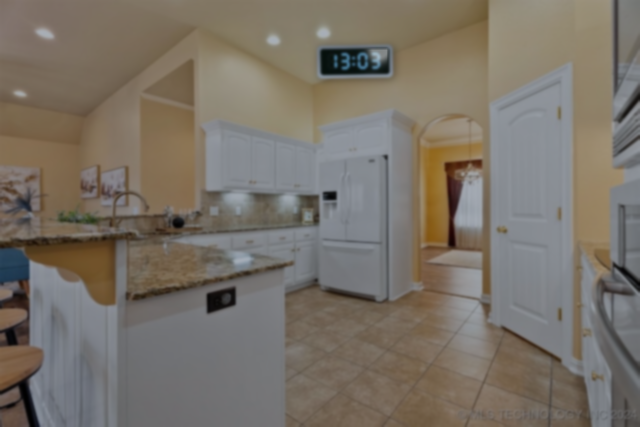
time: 13:03
